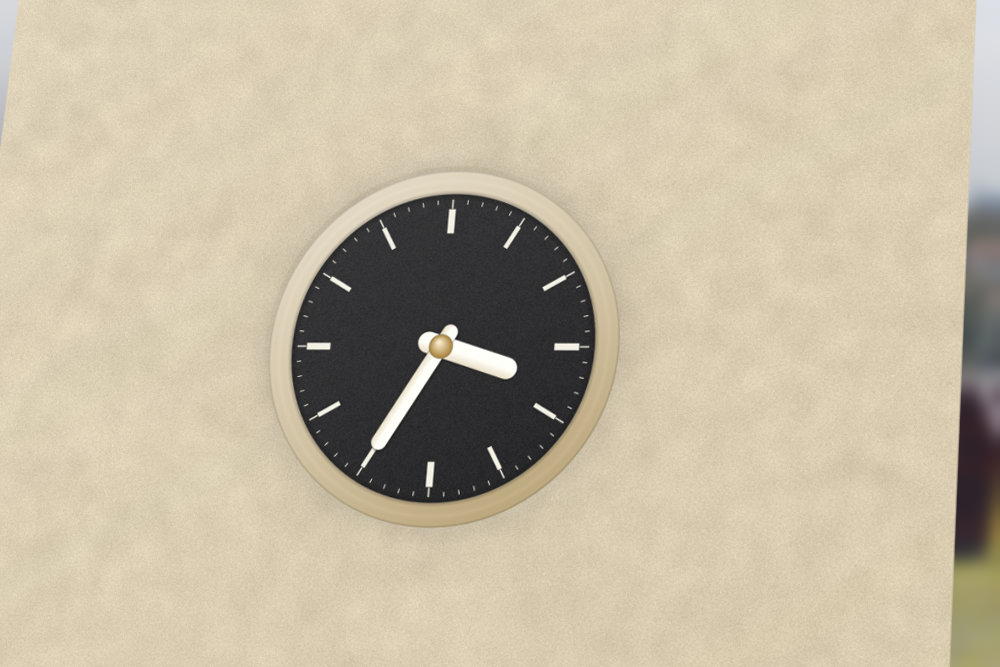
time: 3:35
